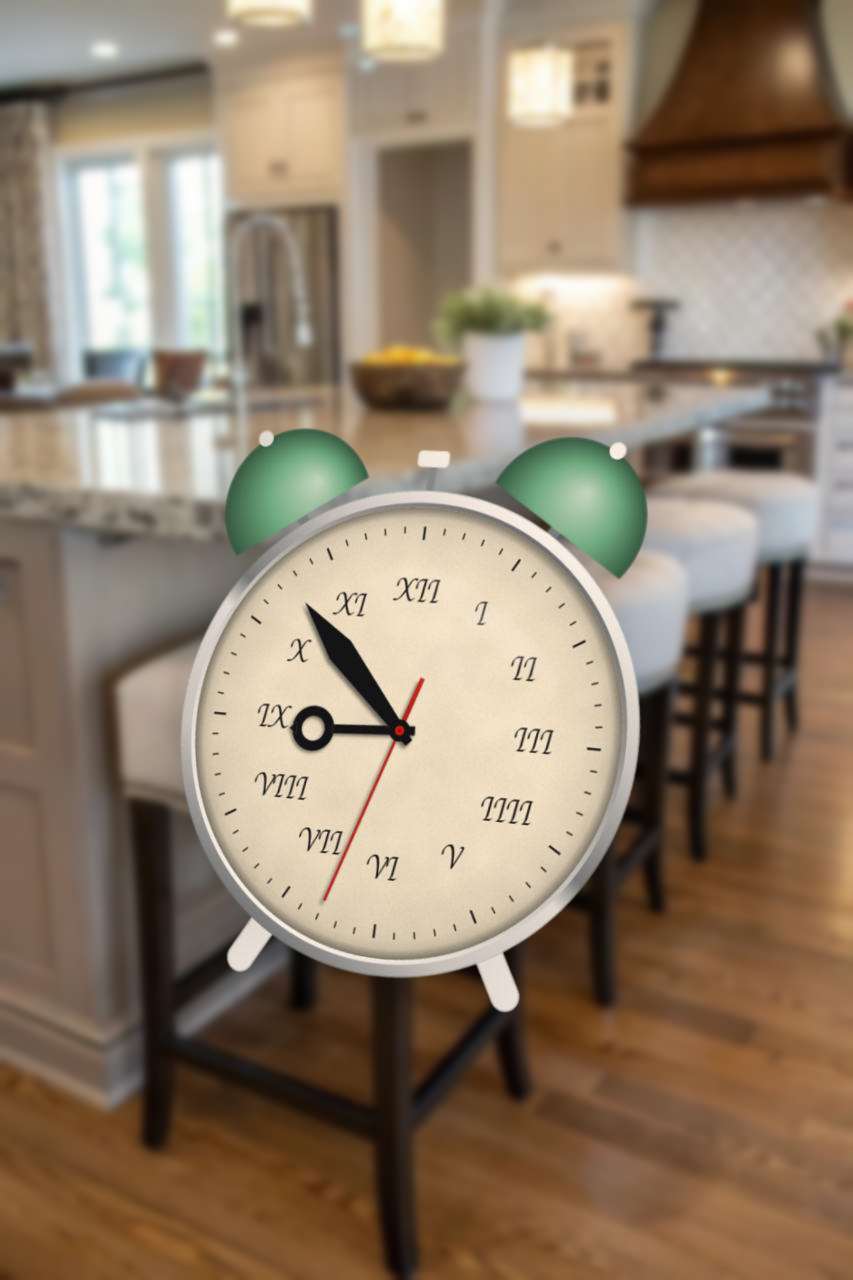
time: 8:52:33
